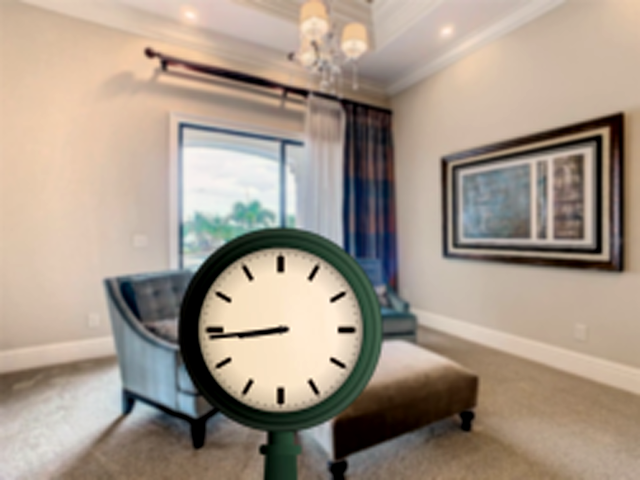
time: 8:44
